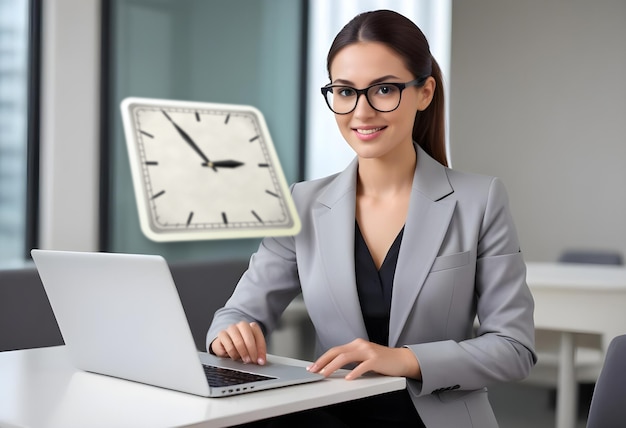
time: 2:55
